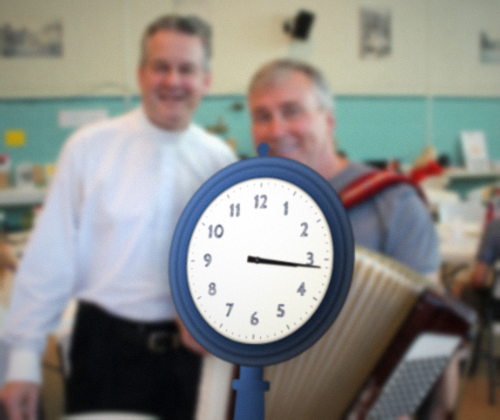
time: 3:16
